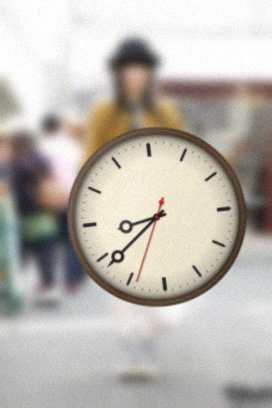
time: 8:38:34
